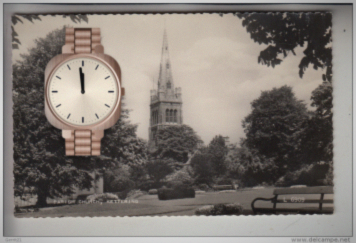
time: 11:59
